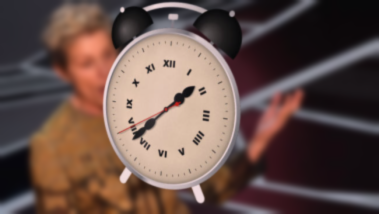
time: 1:37:40
